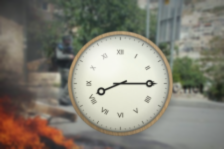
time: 8:15
